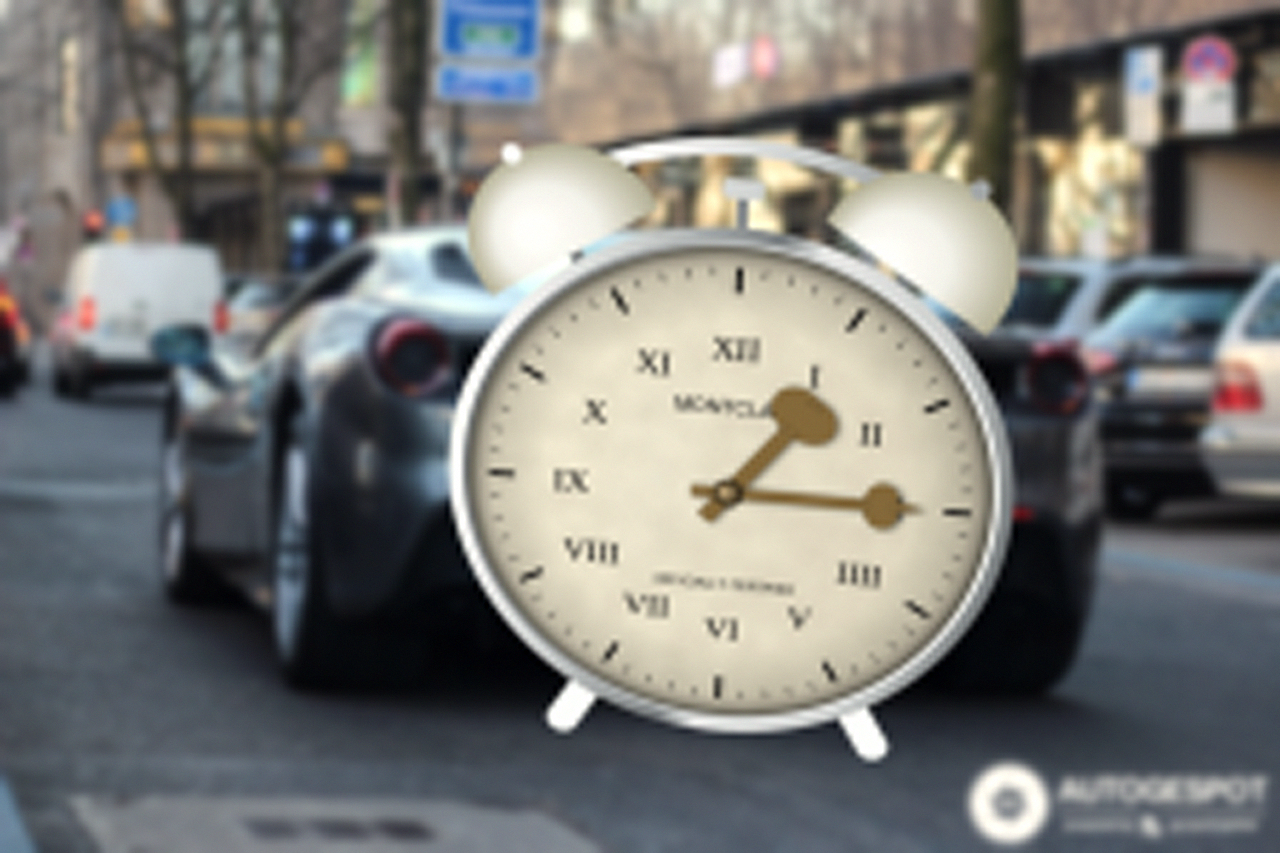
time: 1:15
